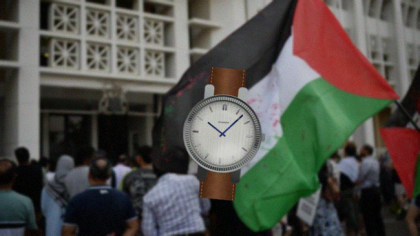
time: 10:07
